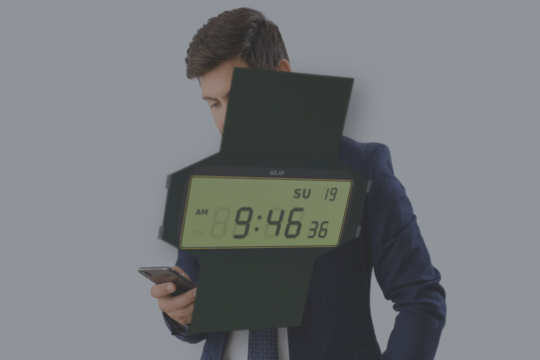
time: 9:46:36
